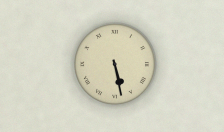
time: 5:28
